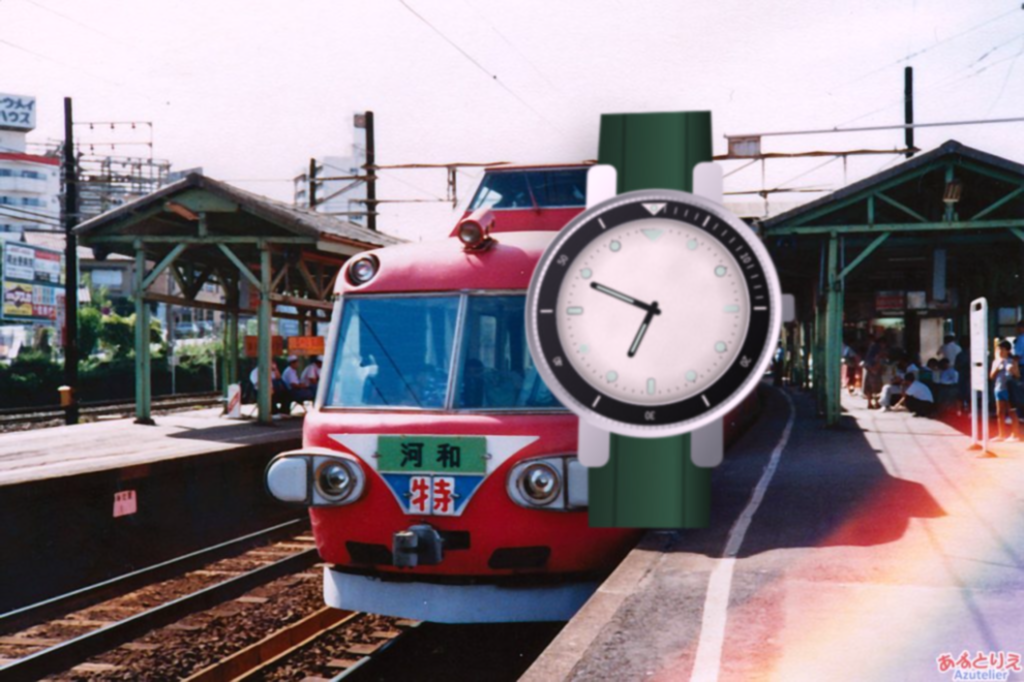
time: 6:49
